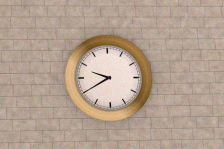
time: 9:40
